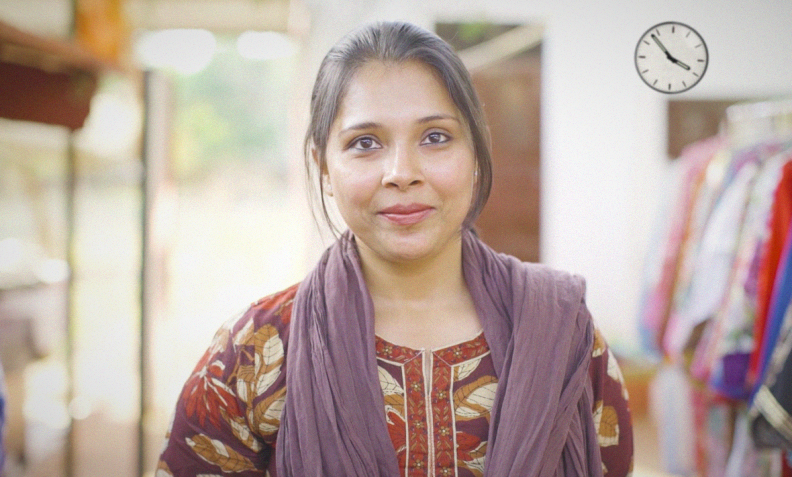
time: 3:53
